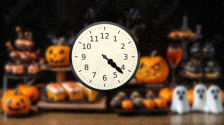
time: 4:22
